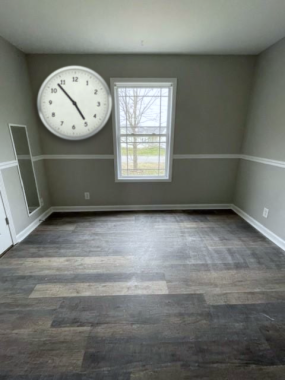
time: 4:53
